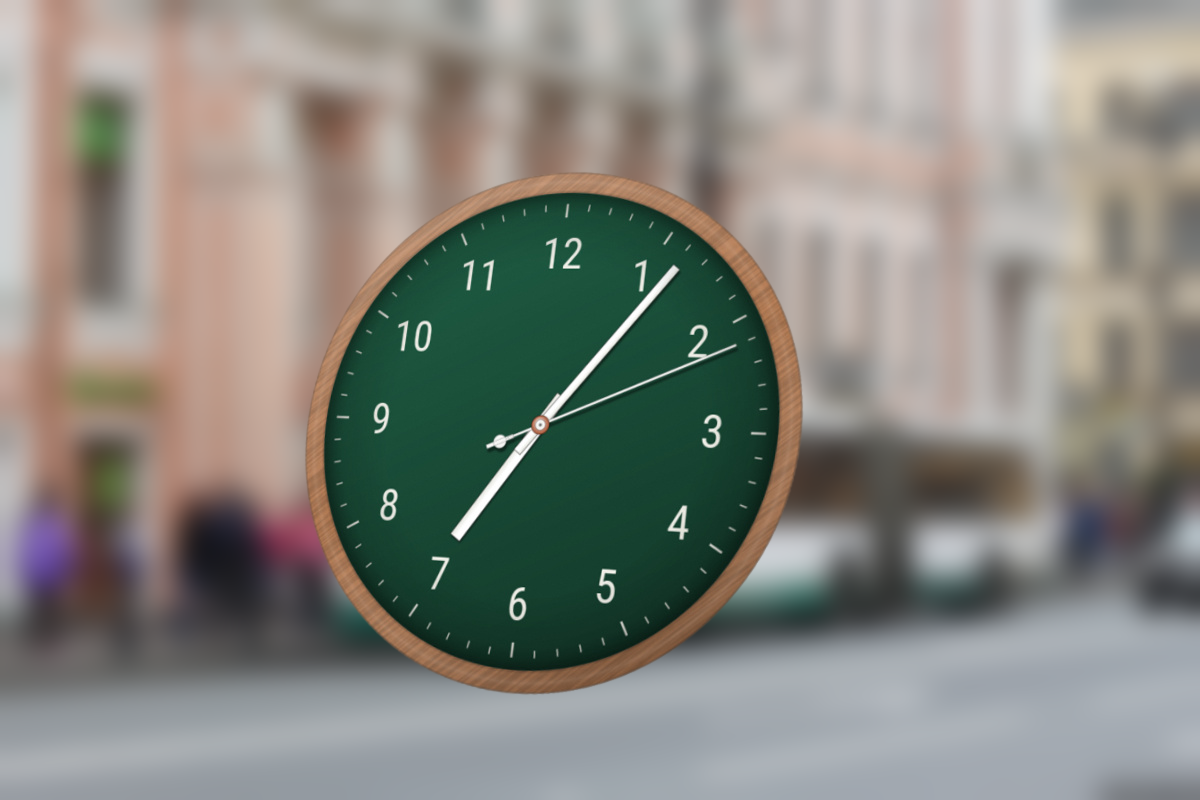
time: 7:06:11
